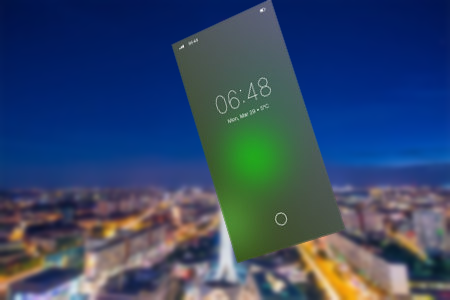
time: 6:48
